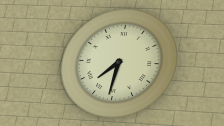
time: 7:31
